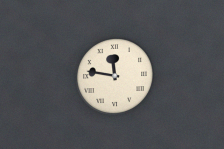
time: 11:47
